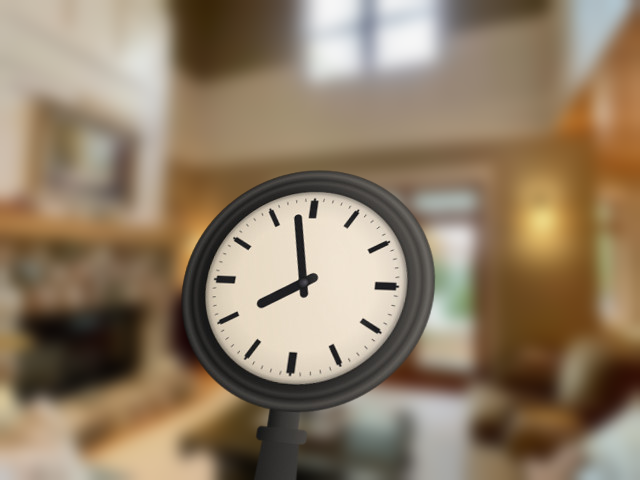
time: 7:58
